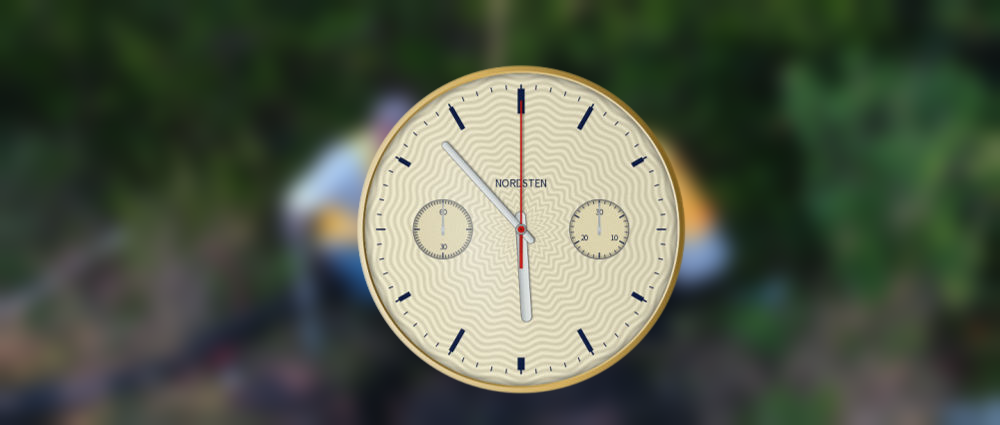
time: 5:53
